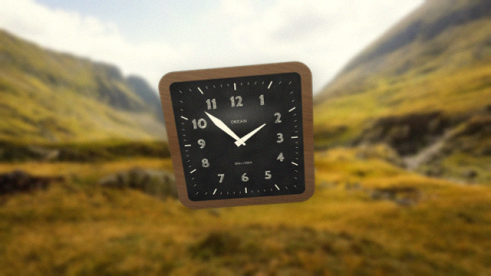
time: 1:53
